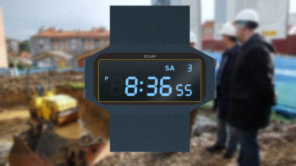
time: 8:36:55
